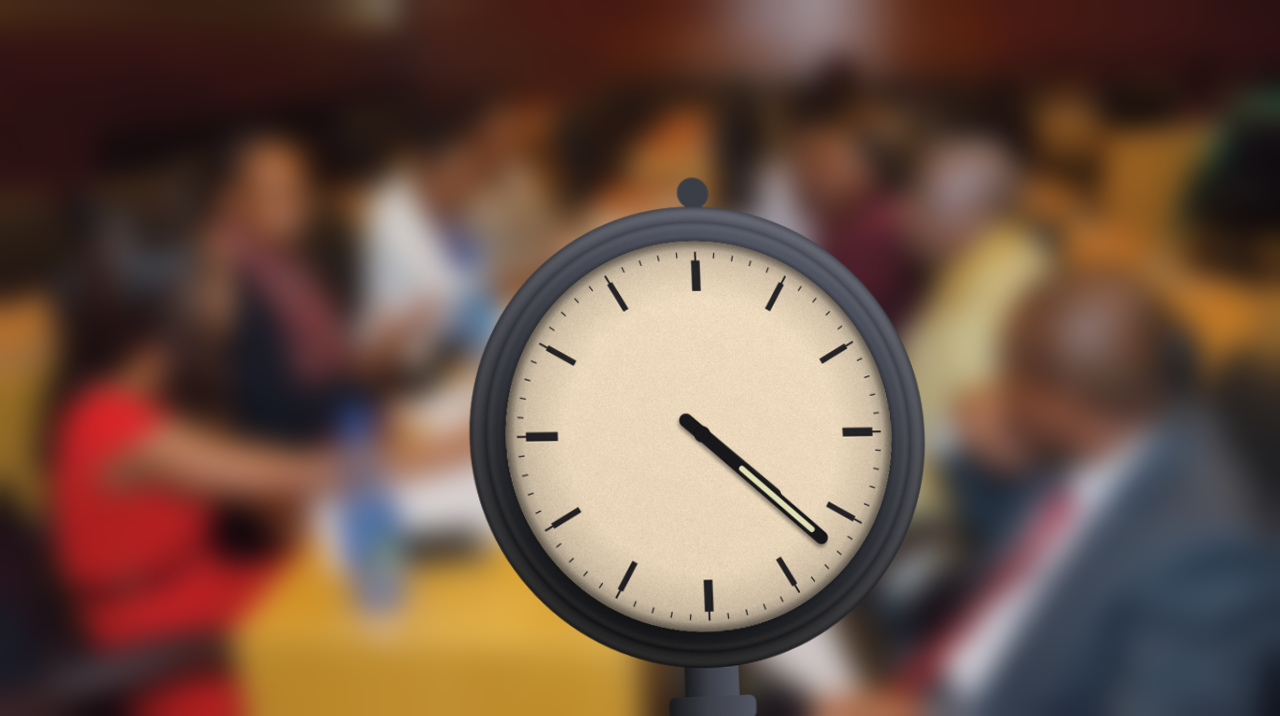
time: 4:22
